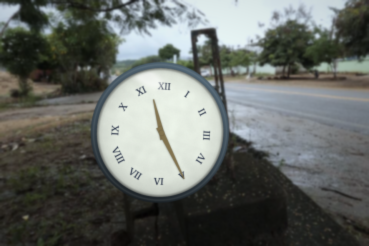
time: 11:25
